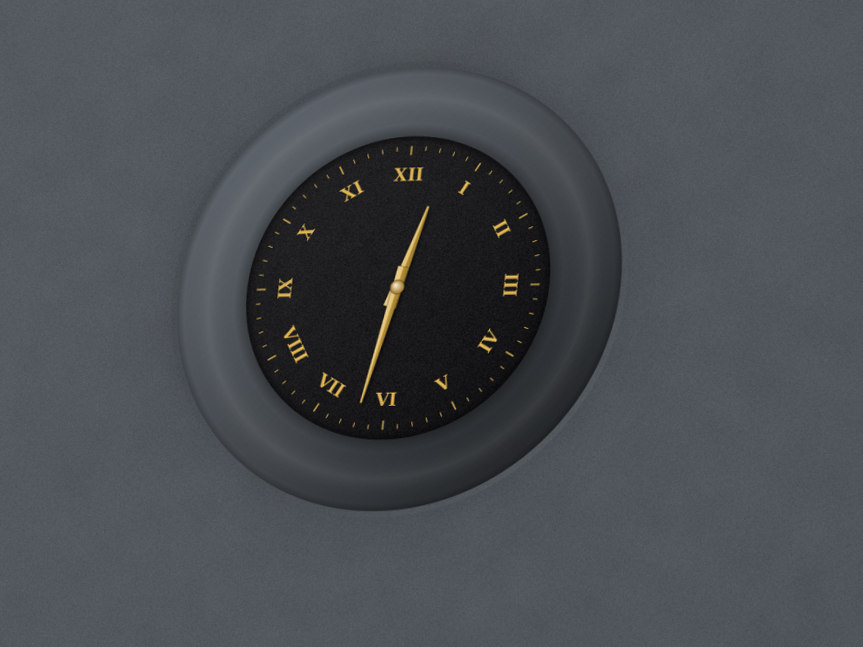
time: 12:32
